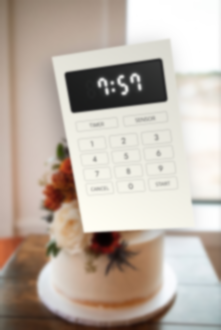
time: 7:57
